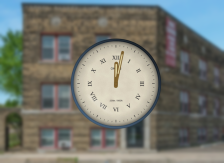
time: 12:02
